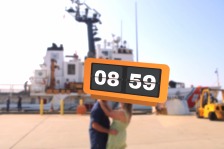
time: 8:59
